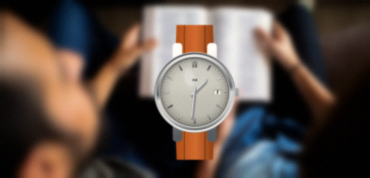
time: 1:31
